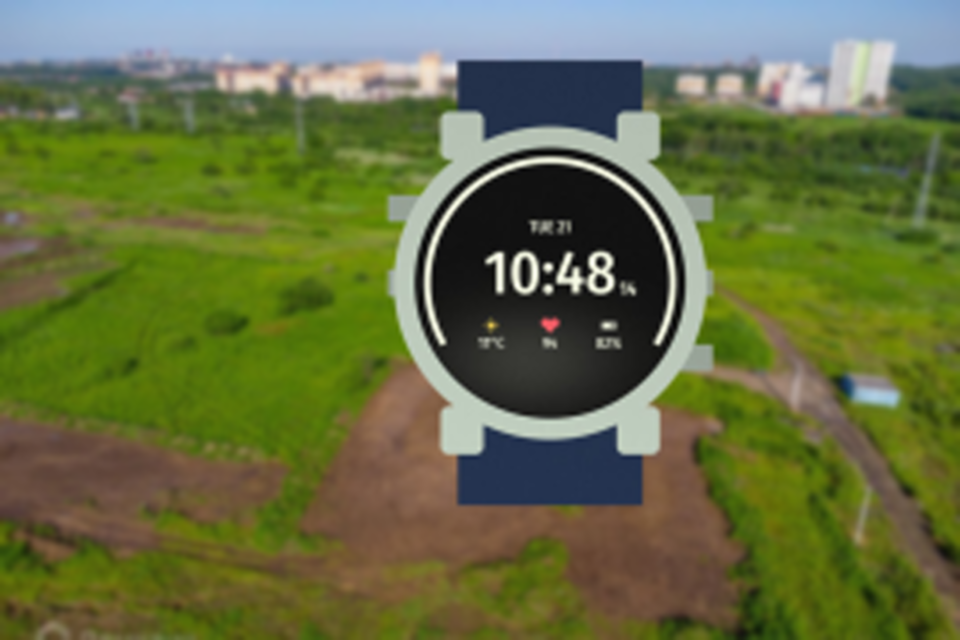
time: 10:48
